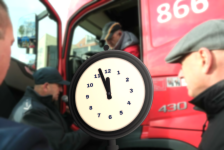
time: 11:57
